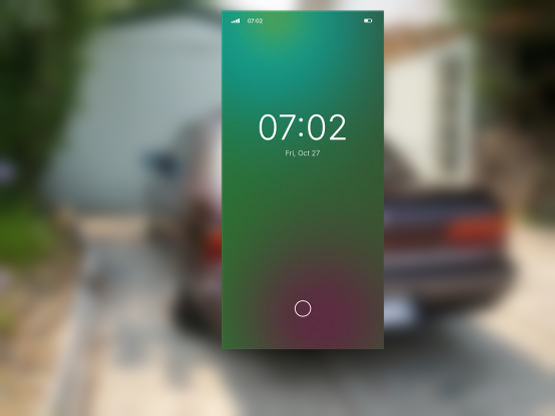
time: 7:02
